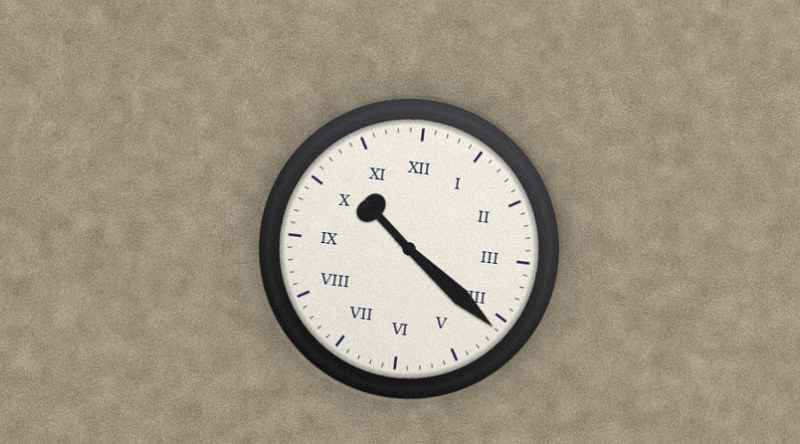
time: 10:21
